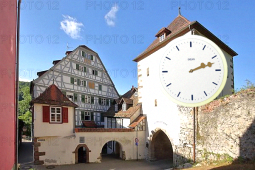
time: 2:12
